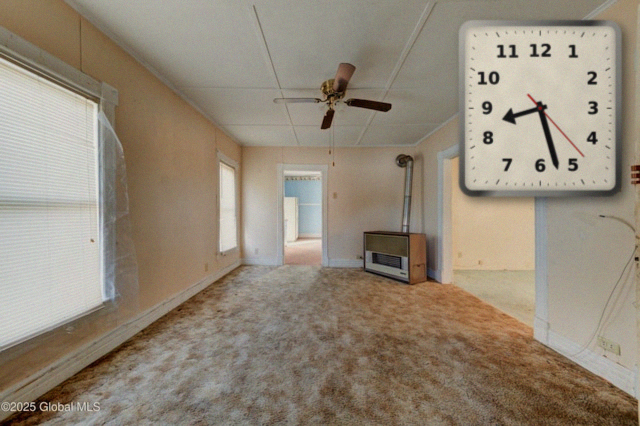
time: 8:27:23
